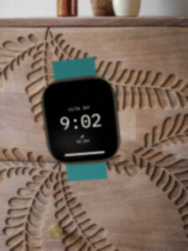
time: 9:02
